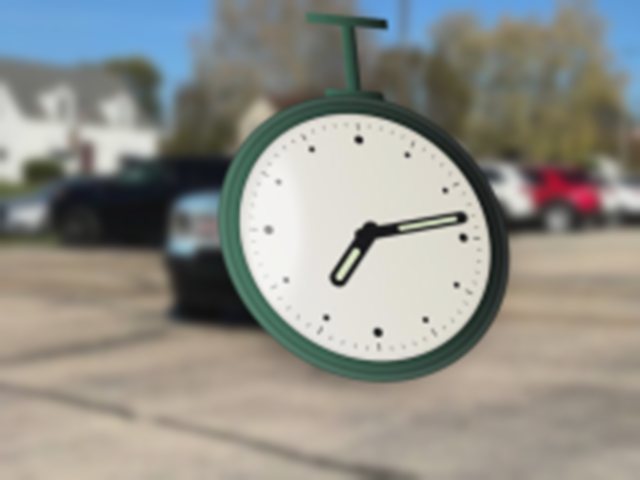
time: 7:13
